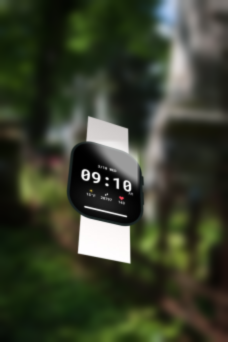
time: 9:10
